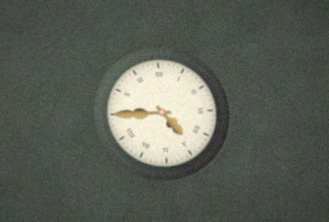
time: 4:45
